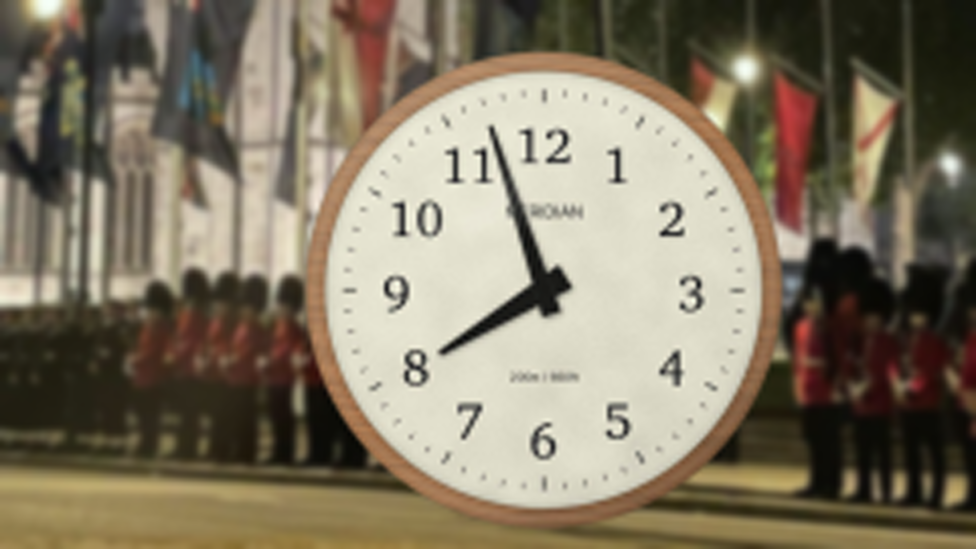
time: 7:57
